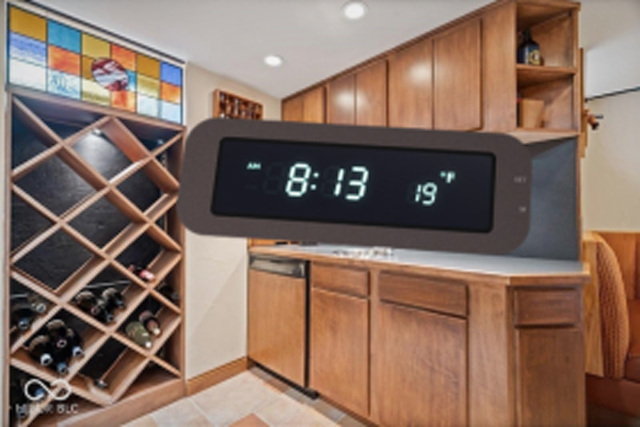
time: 8:13
